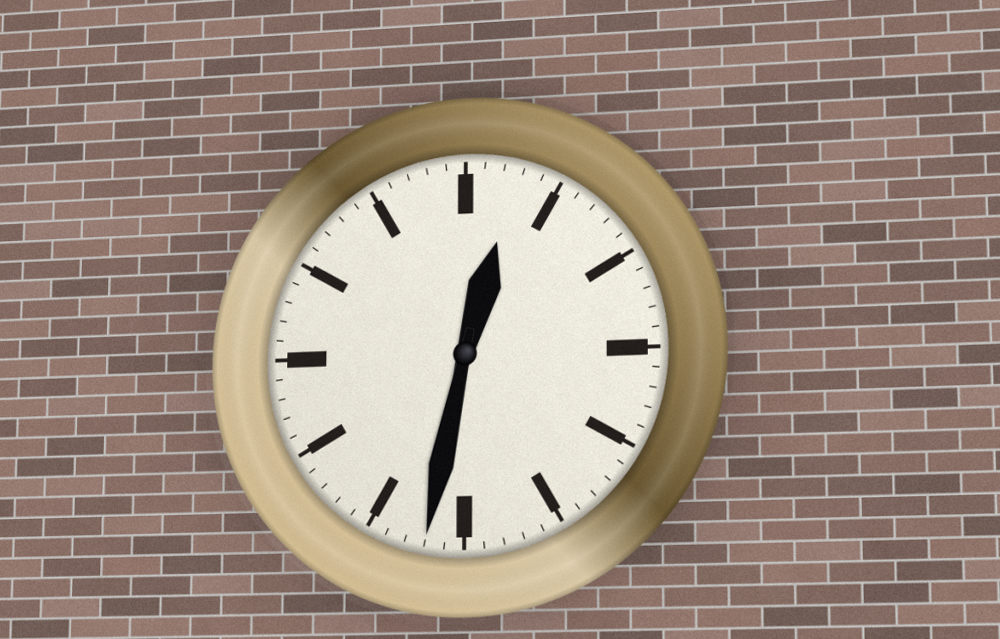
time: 12:32
